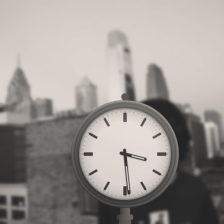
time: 3:29
